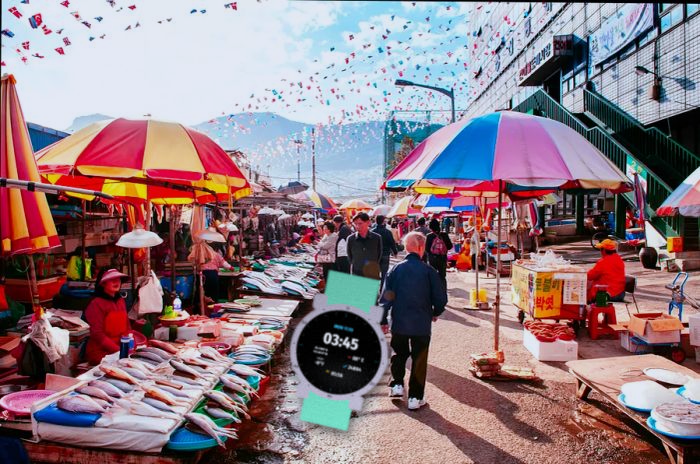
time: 3:45
